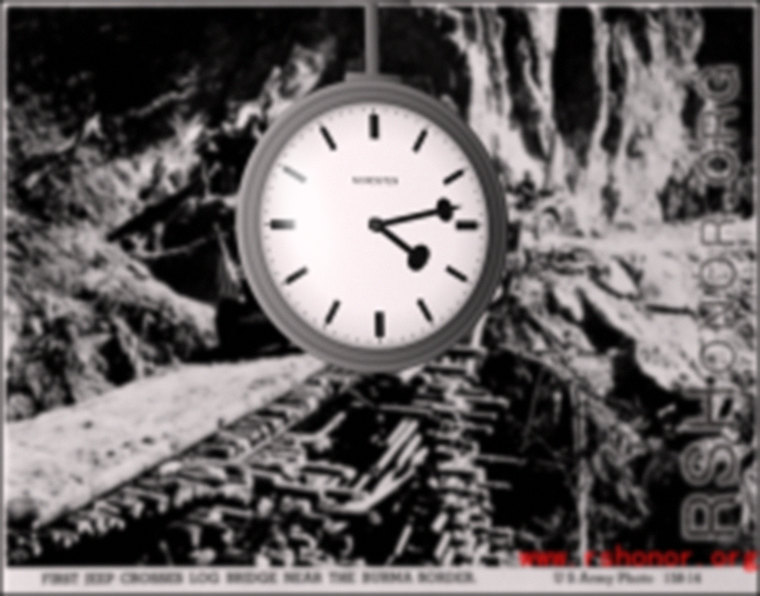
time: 4:13
